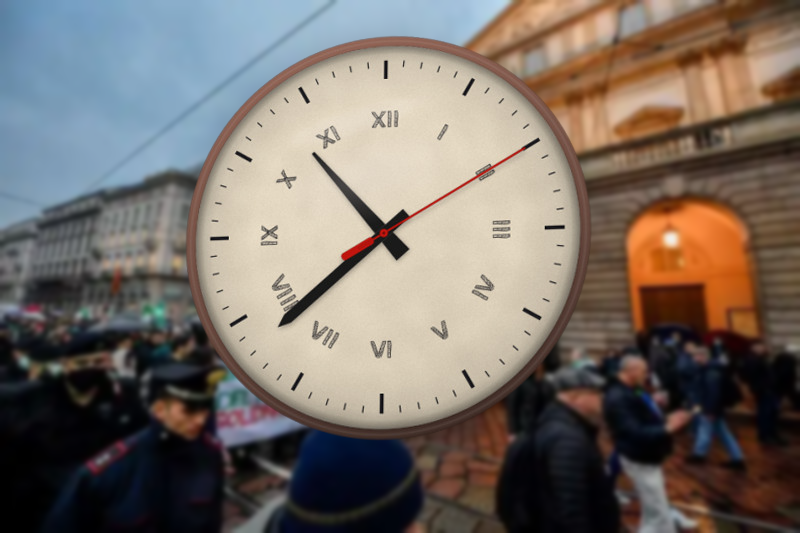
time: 10:38:10
